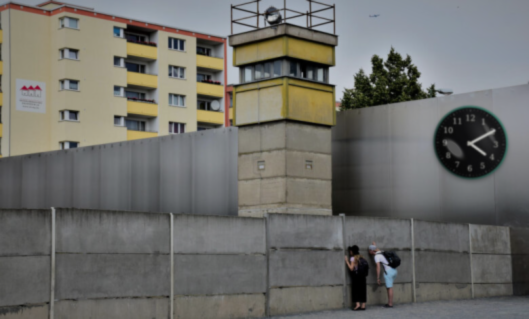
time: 4:10
